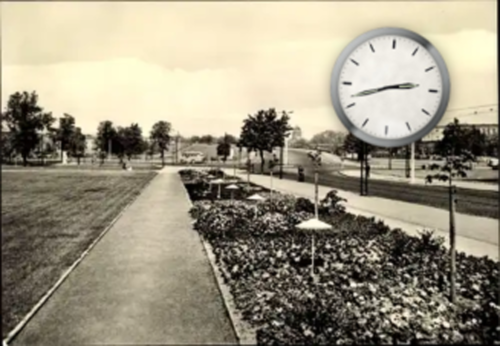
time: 2:42
